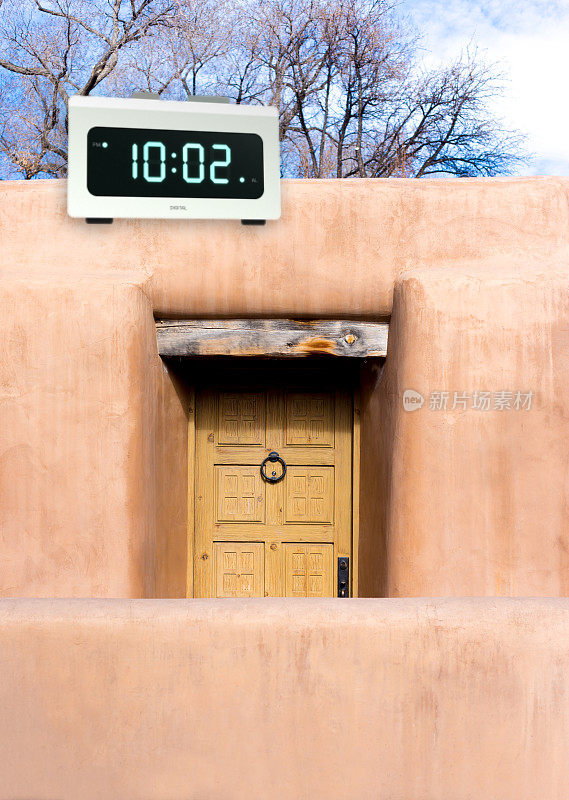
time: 10:02
